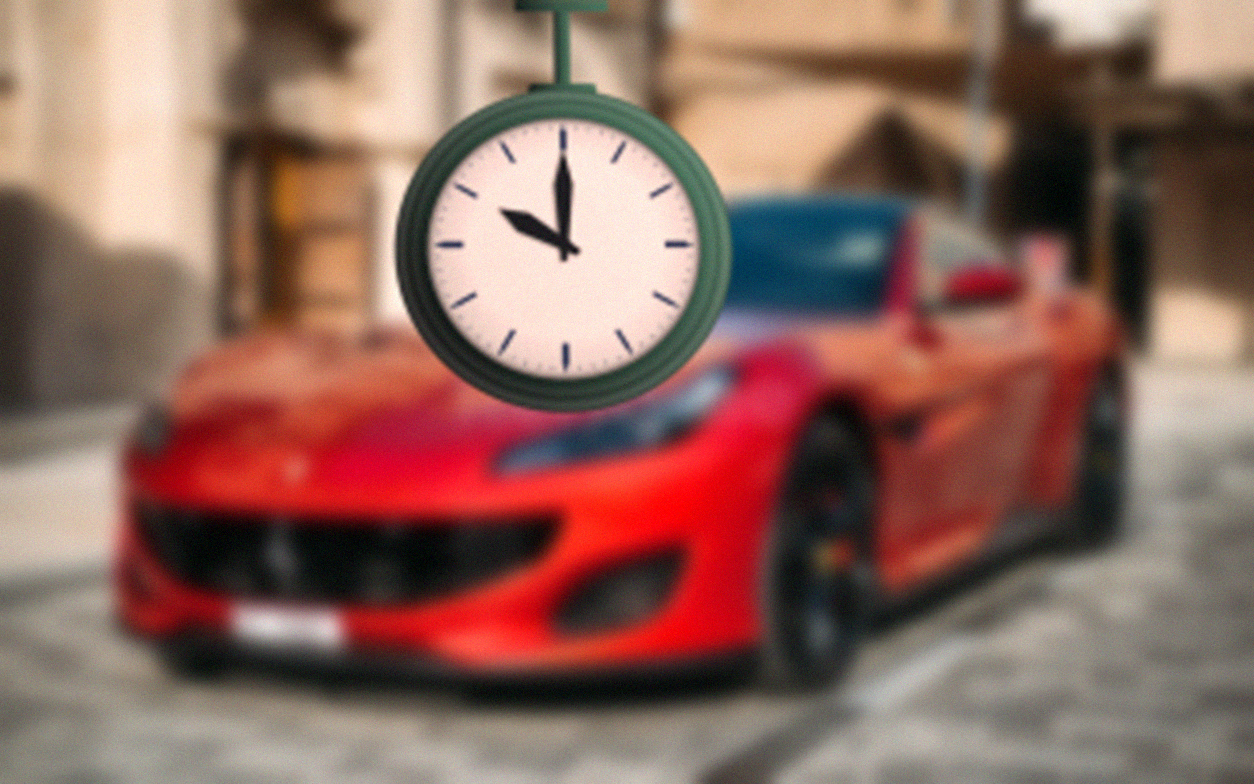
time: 10:00
